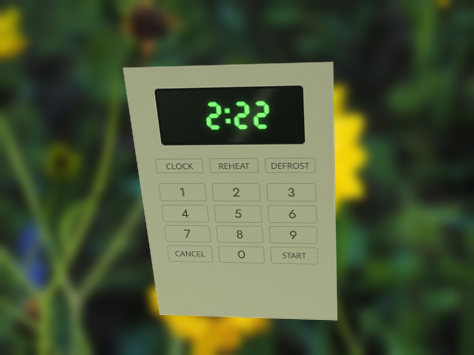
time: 2:22
